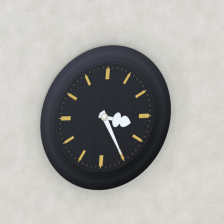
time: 3:25
